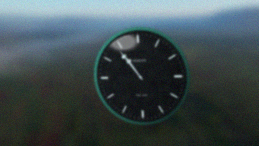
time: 10:54
